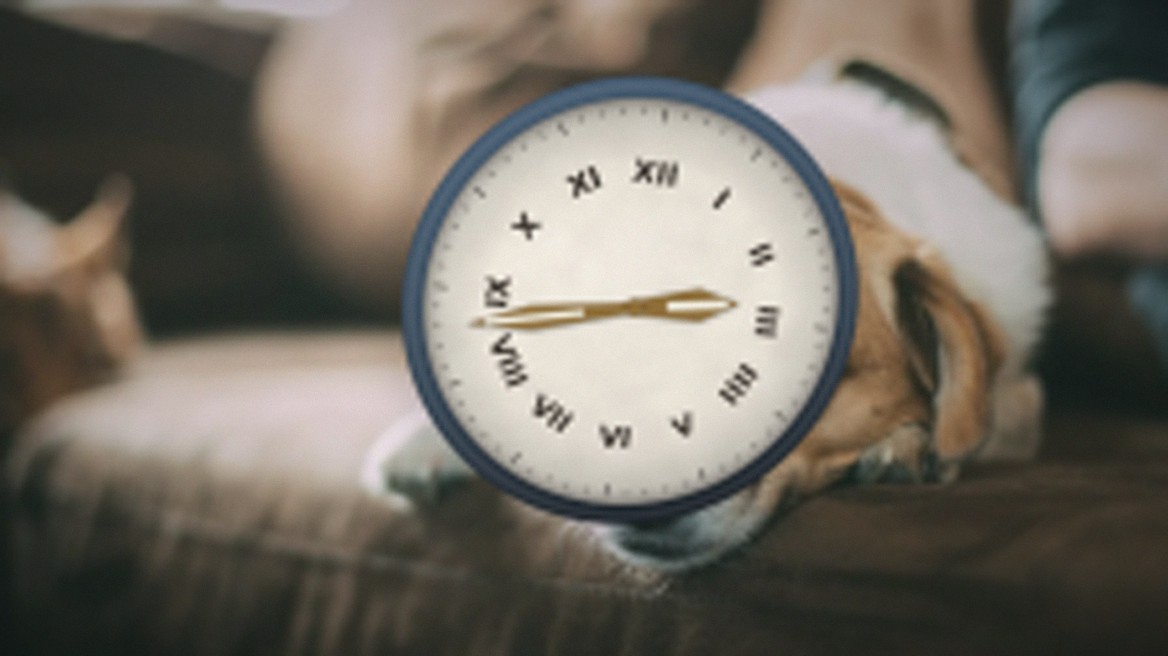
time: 2:43
